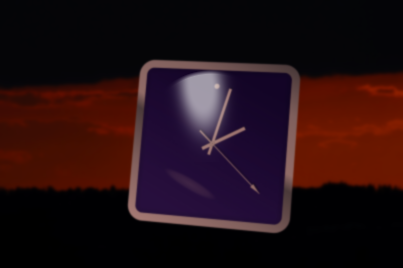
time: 2:02:22
